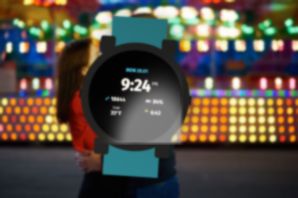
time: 9:24
